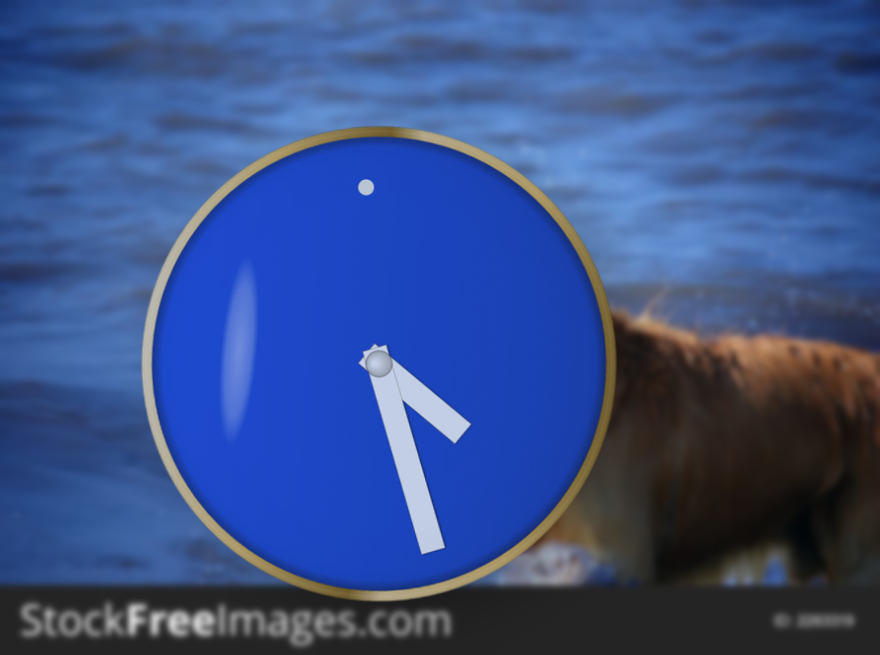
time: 4:28
